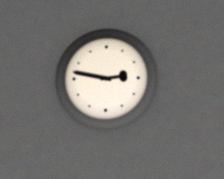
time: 2:47
